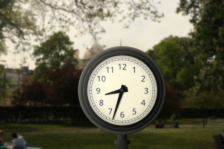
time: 8:33
